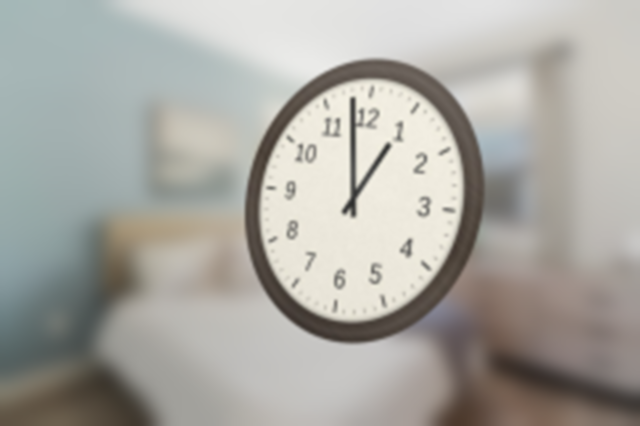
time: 12:58
